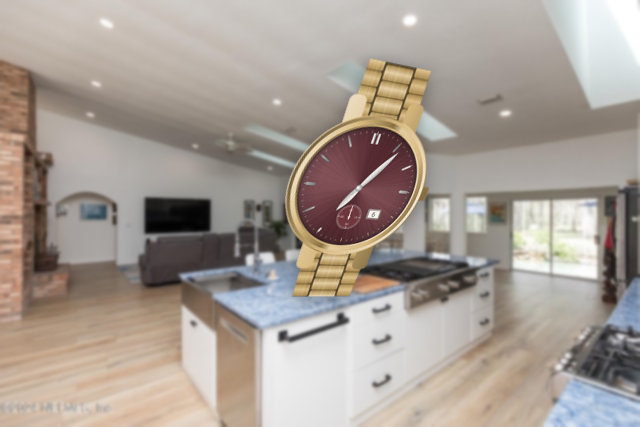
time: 7:06
